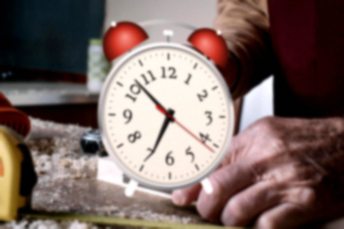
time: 6:52:21
